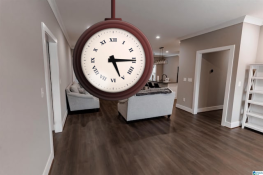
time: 5:15
